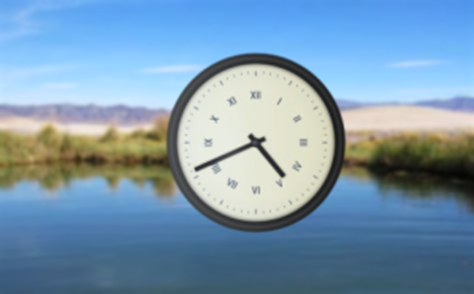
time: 4:41
